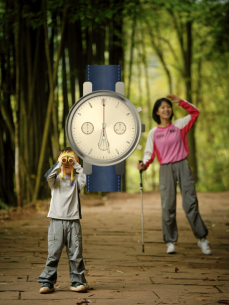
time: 6:28
